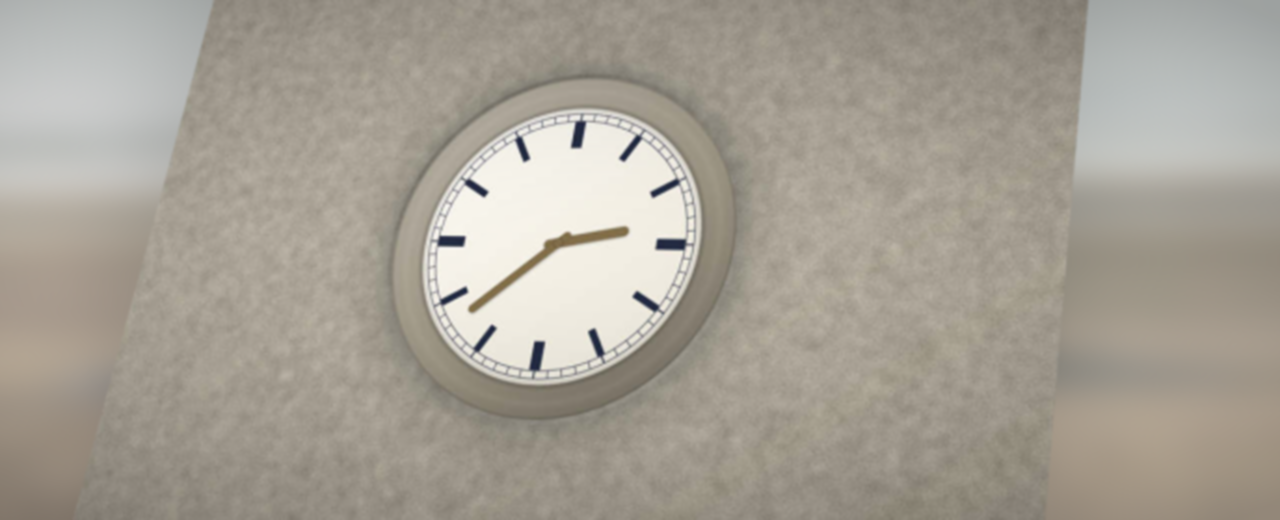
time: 2:38
